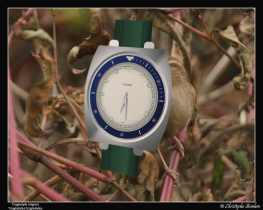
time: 6:29
